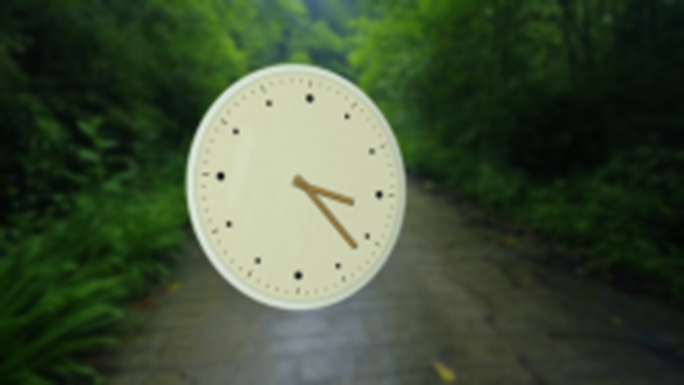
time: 3:22
